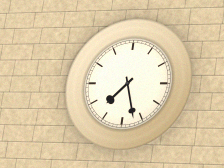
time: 7:27
